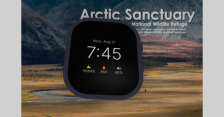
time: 7:45
